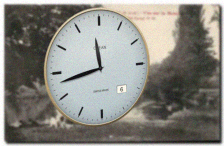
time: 11:43
